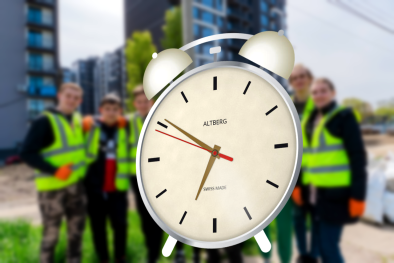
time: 6:50:49
